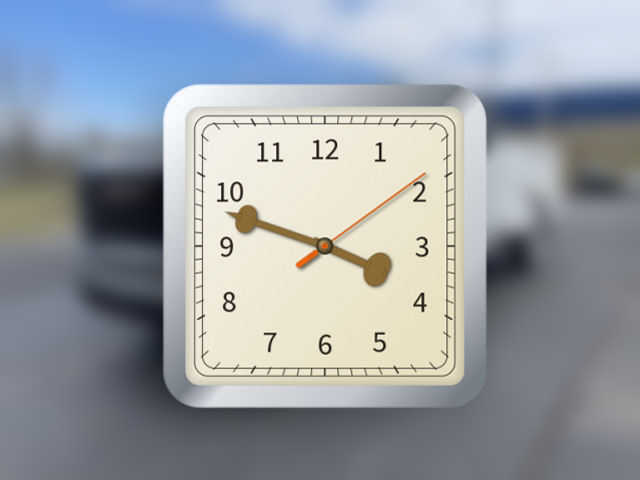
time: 3:48:09
